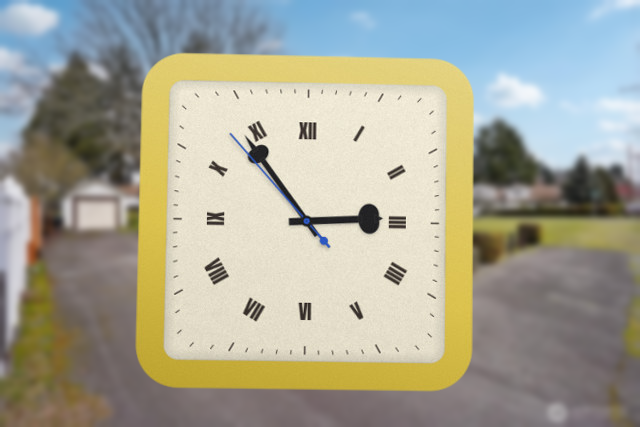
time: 2:53:53
